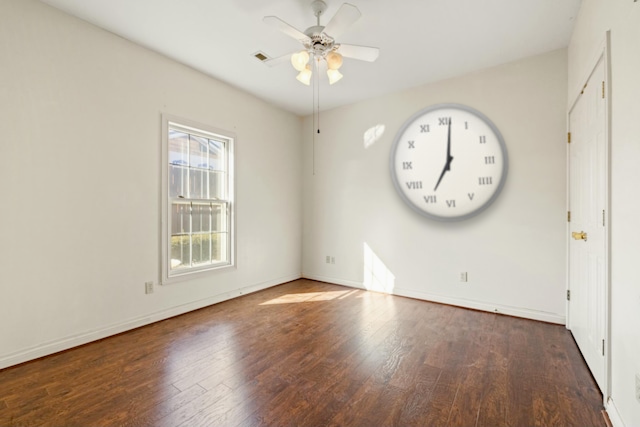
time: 7:01
